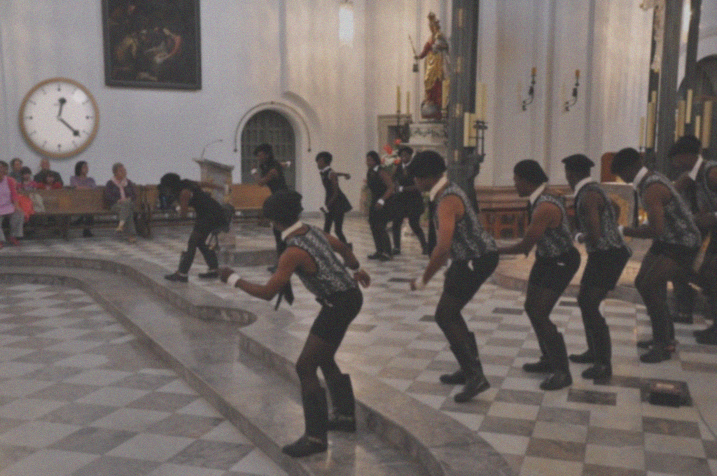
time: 12:22
